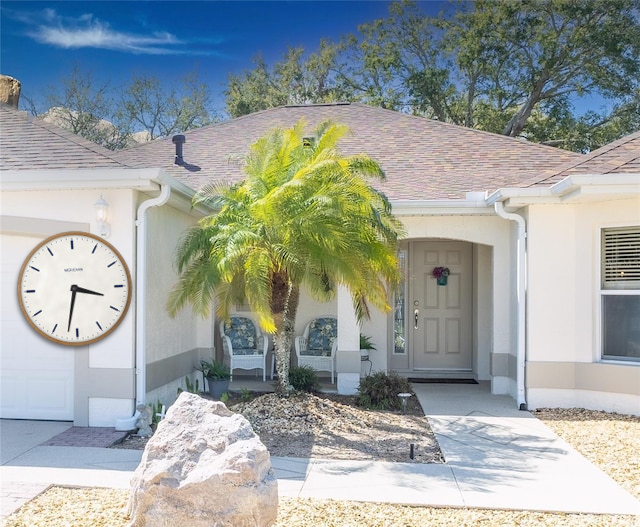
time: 3:32
